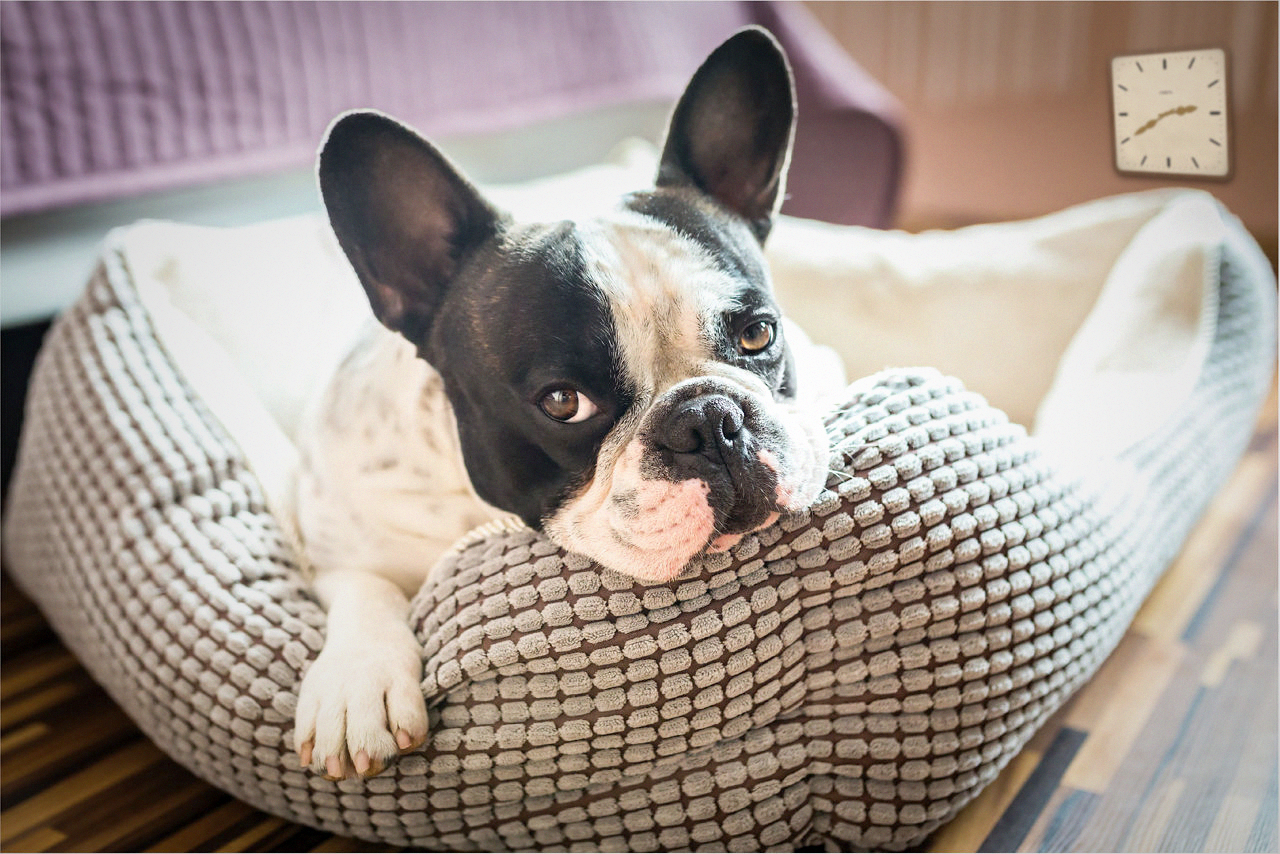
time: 2:40
